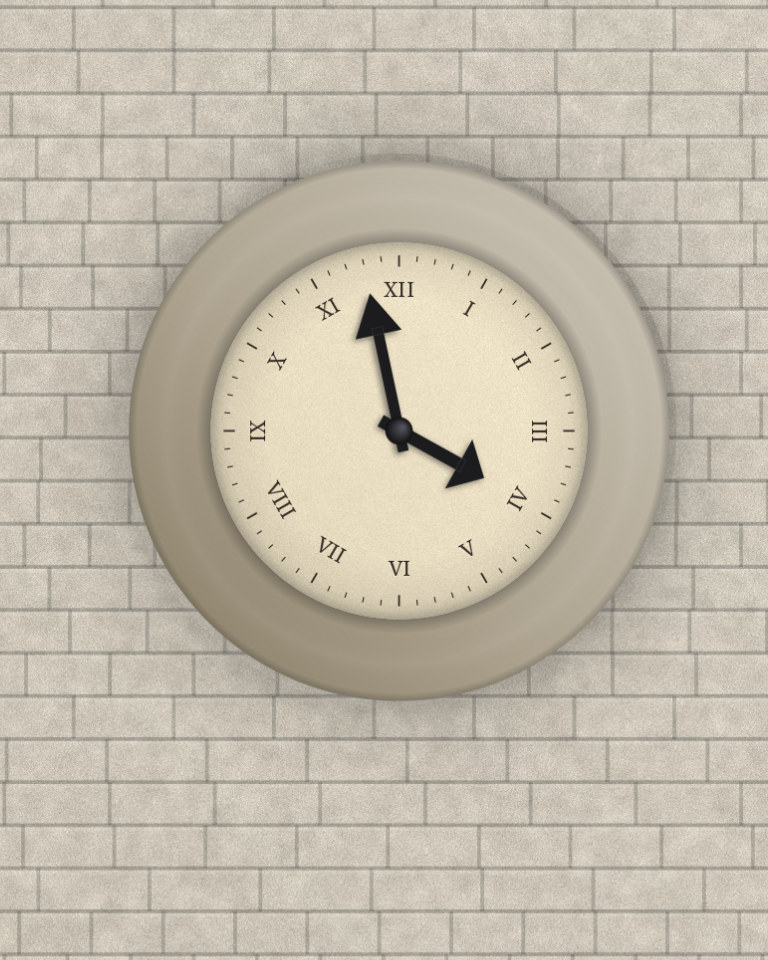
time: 3:58
